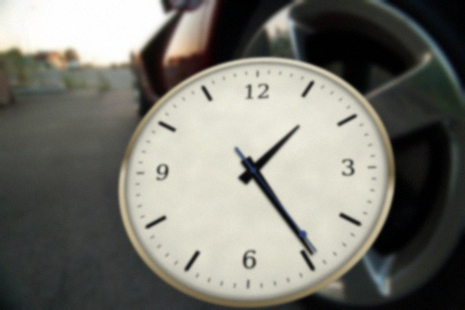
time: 1:24:24
